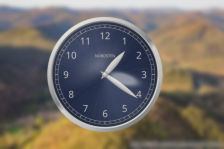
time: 1:21
